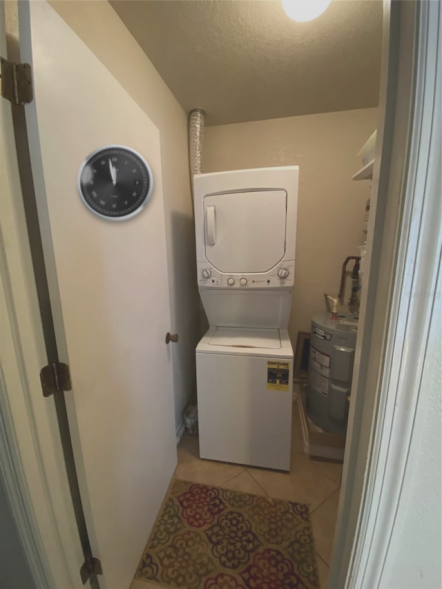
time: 11:58
